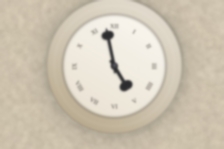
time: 4:58
